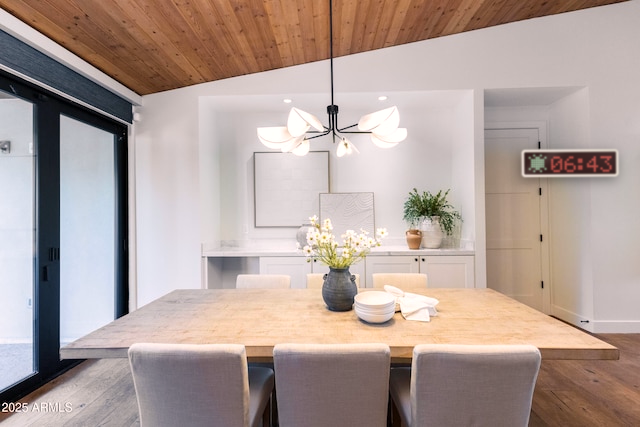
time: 6:43
